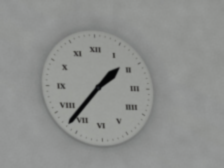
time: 1:37
